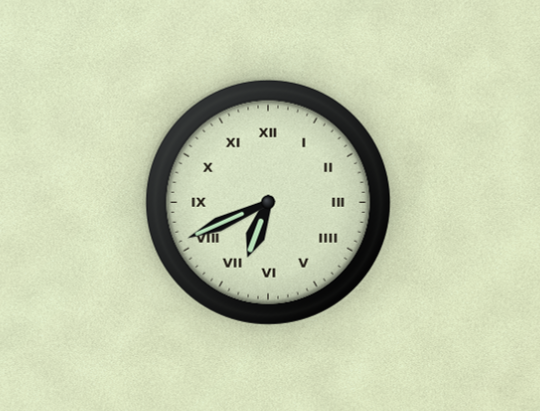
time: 6:41
